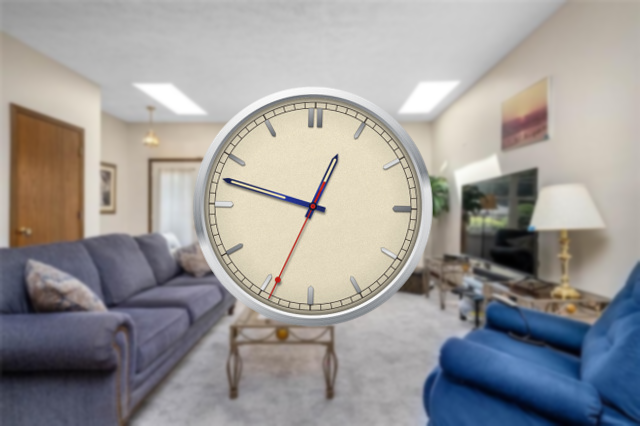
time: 12:47:34
